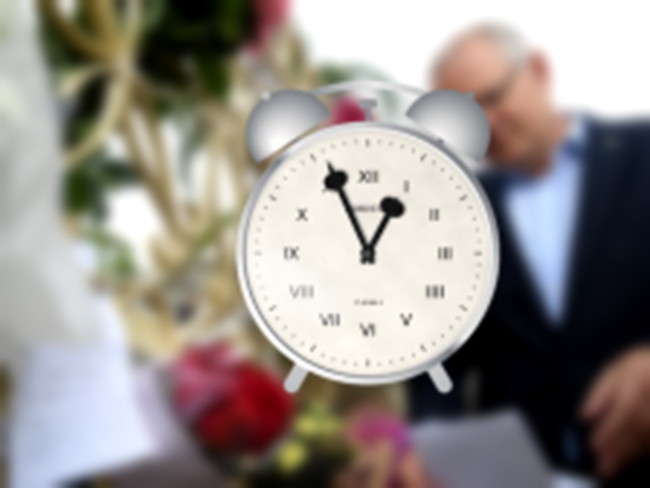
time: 12:56
